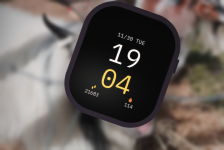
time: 19:04
